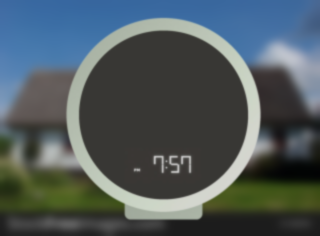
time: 7:57
